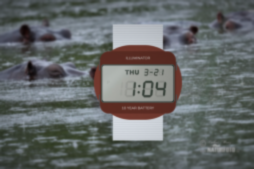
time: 1:04
